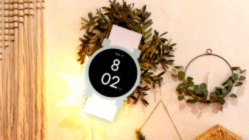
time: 8:02
